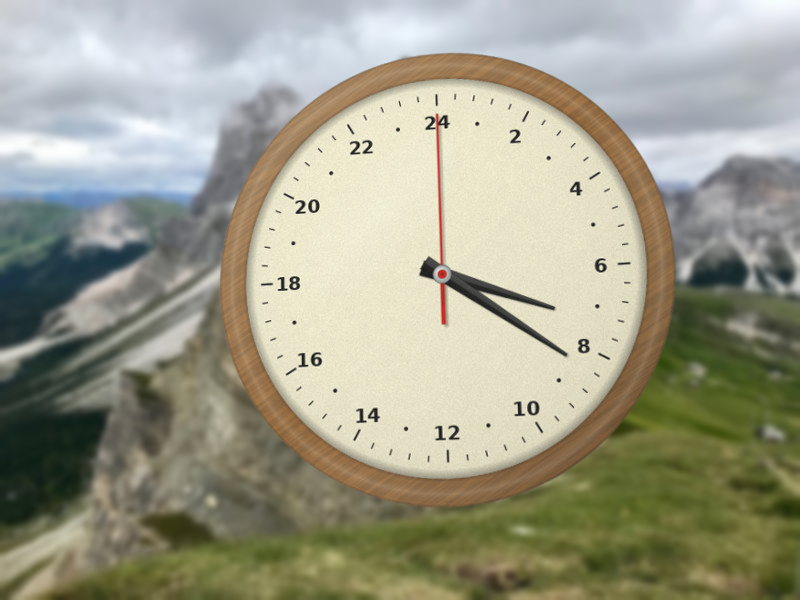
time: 7:21:00
